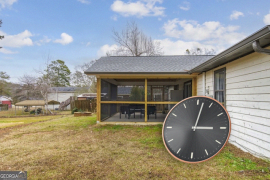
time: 3:02
